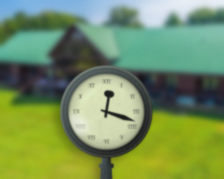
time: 12:18
